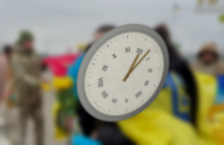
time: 12:03
